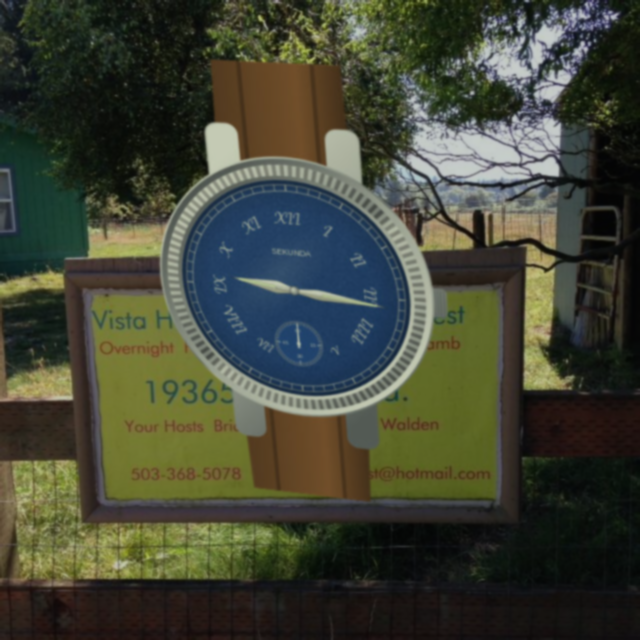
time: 9:16
